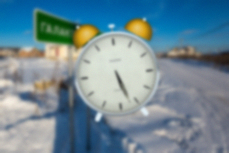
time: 5:27
